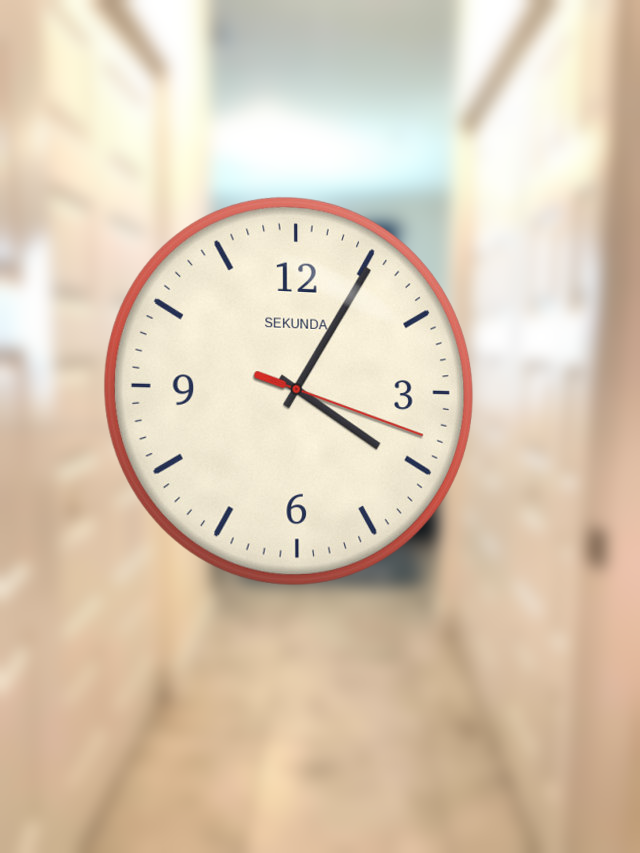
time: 4:05:18
